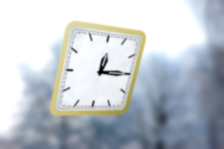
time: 12:15
